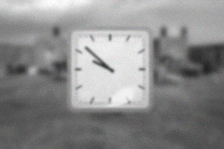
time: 9:52
